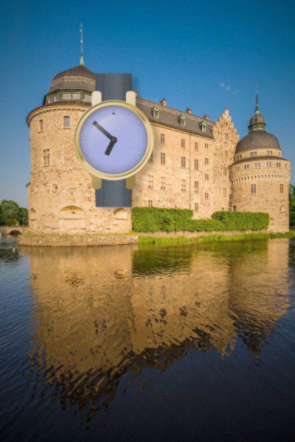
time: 6:52
